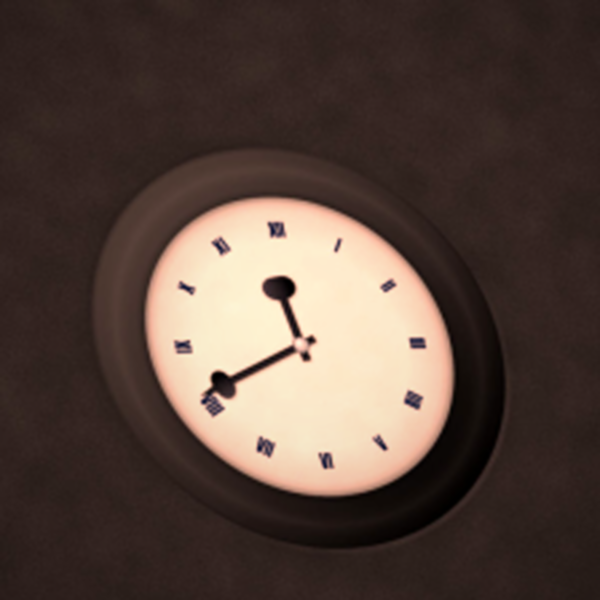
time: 11:41
